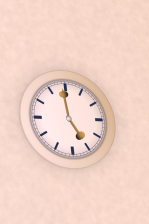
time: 4:59
